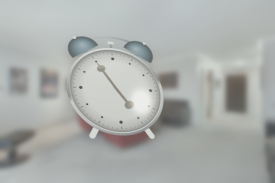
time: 4:55
